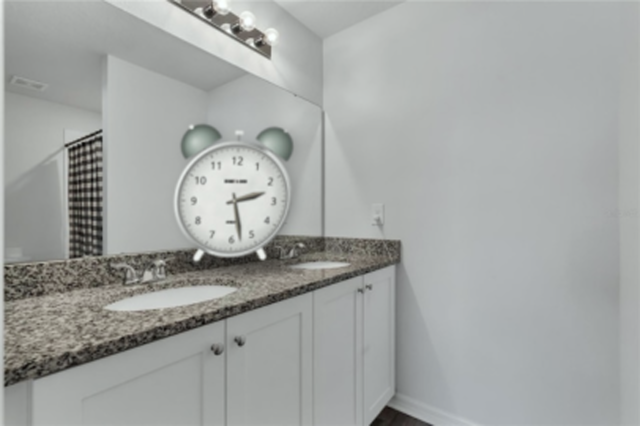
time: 2:28
